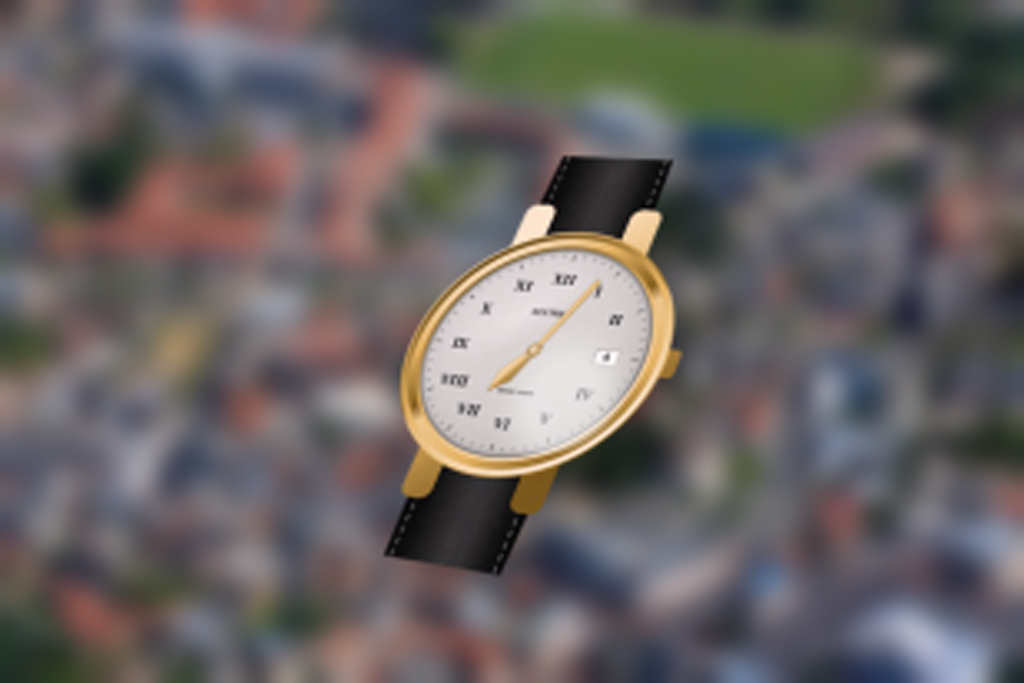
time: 7:04
